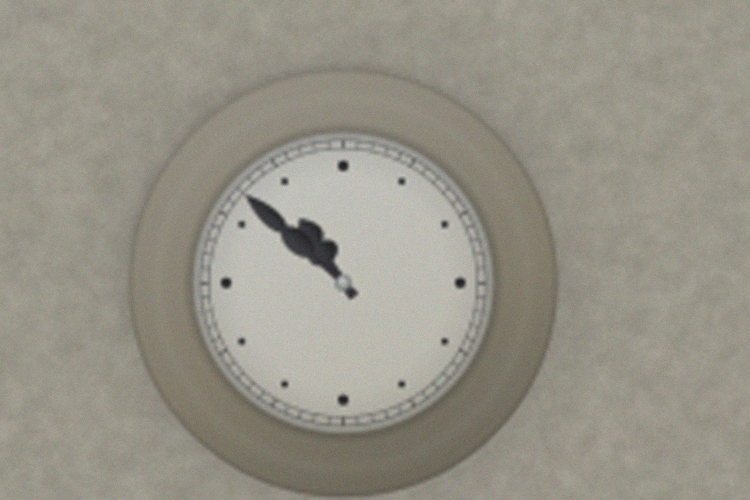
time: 10:52
